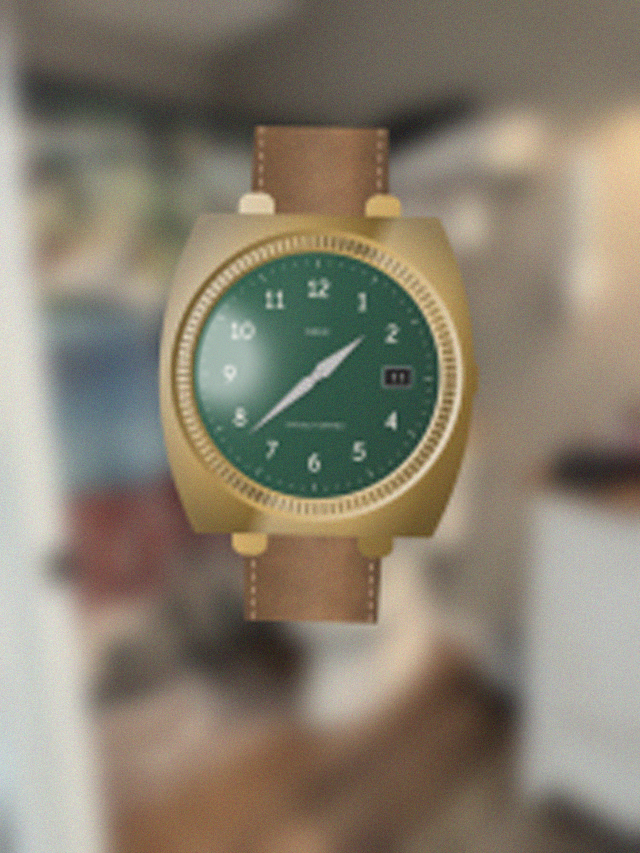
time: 1:38
